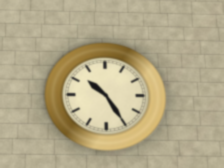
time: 10:25
